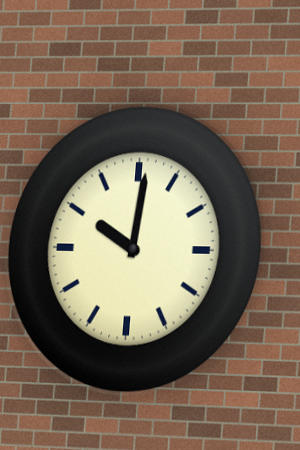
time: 10:01
